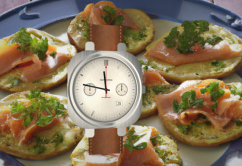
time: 11:47
